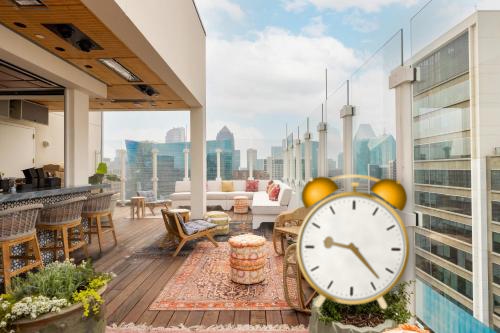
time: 9:23
